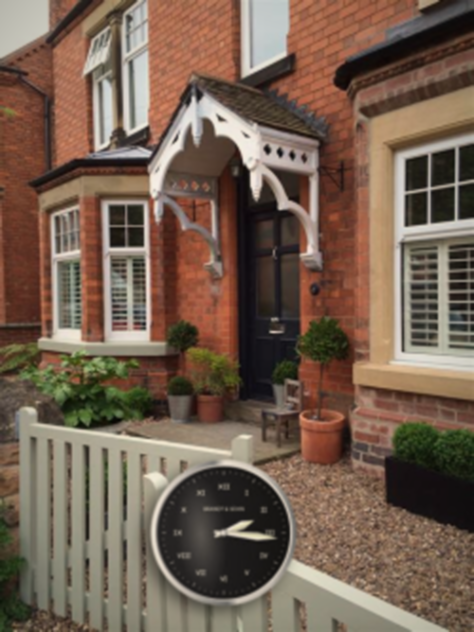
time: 2:16
